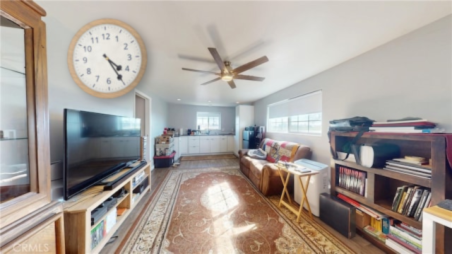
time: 4:25
